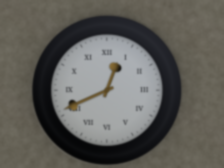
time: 12:41
